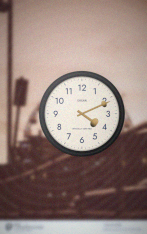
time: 4:11
